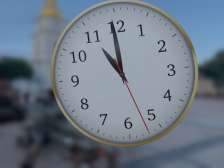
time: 10:59:27
